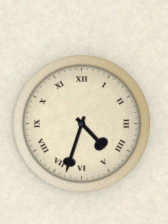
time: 4:33
